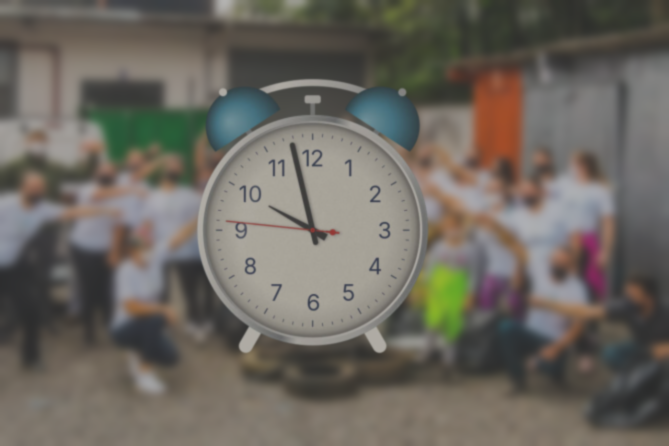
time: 9:57:46
